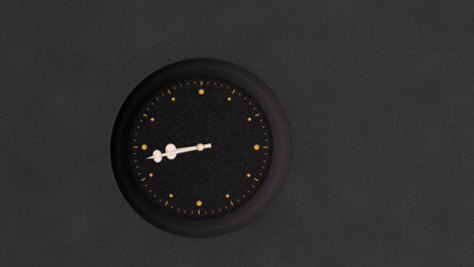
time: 8:43
